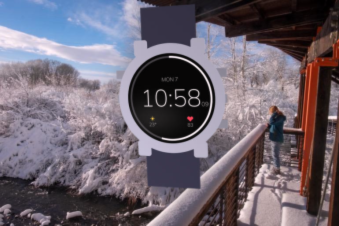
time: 10:58
